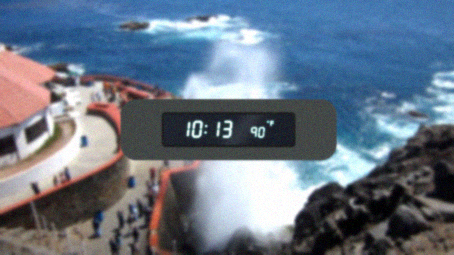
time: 10:13
